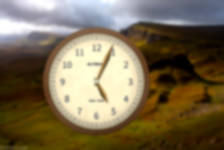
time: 5:04
